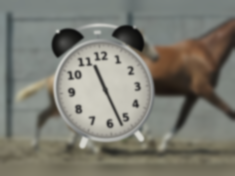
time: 11:27
